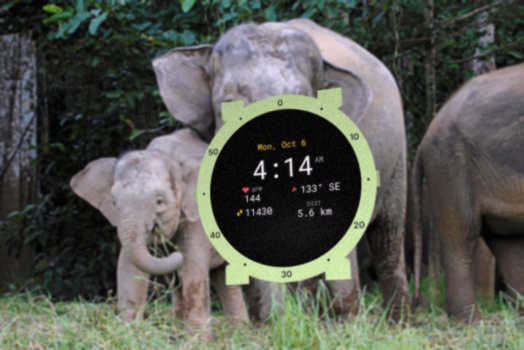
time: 4:14
